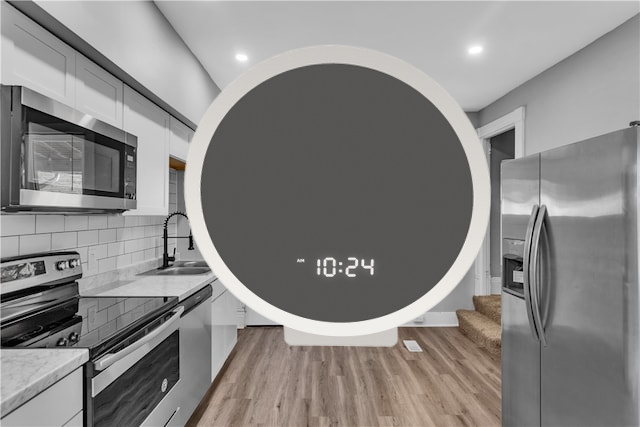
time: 10:24
